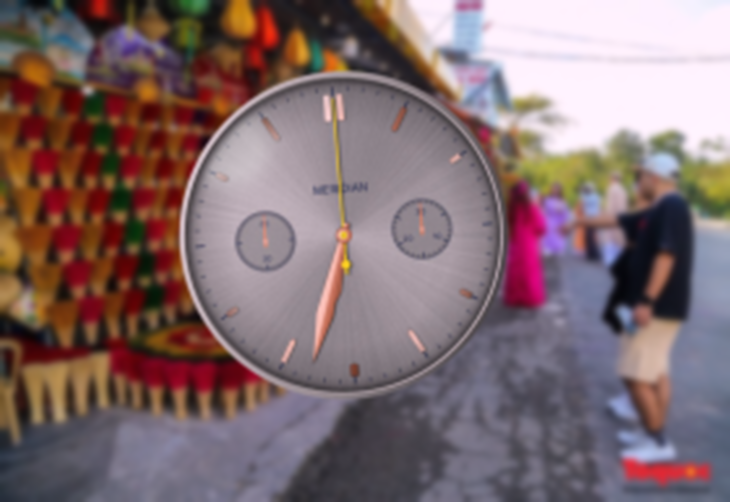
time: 6:33
